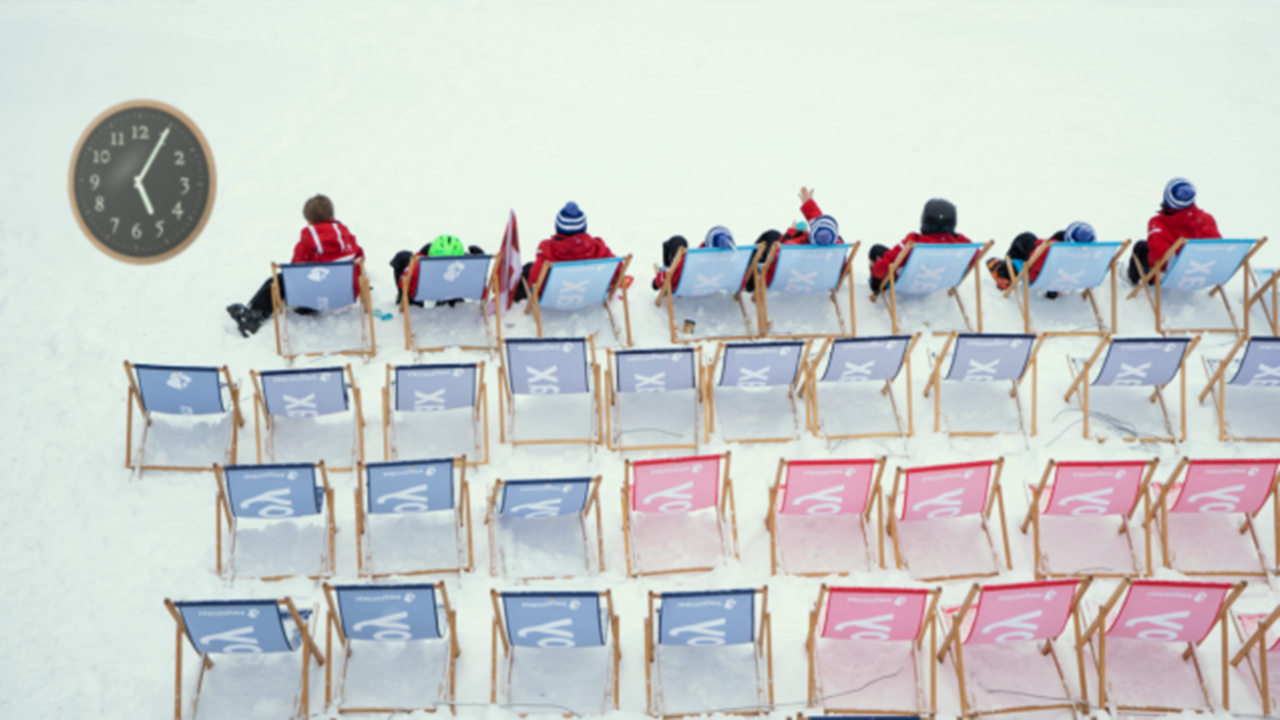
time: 5:05
